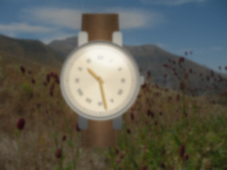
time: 10:28
